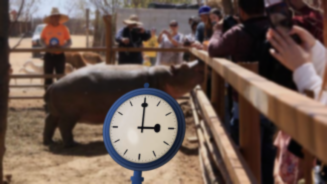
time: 3:00
